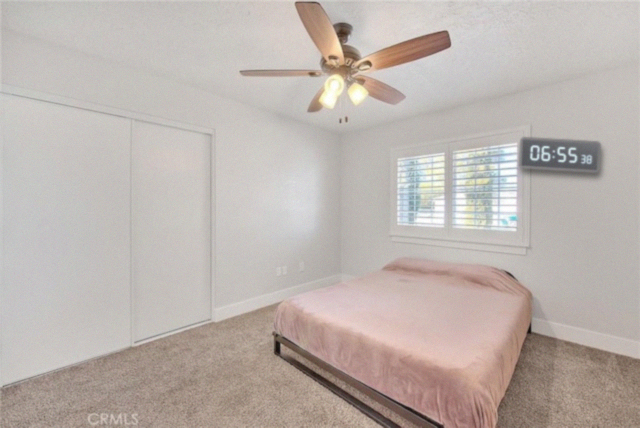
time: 6:55
